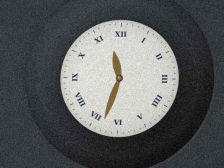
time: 11:33
